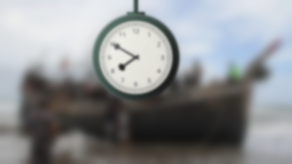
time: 7:50
